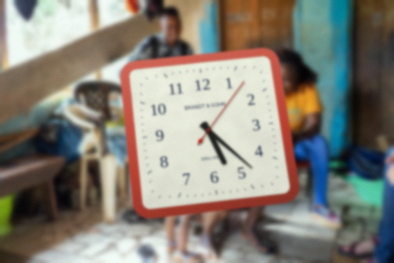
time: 5:23:07
